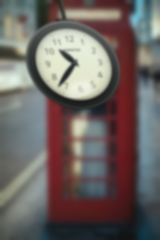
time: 10:37
